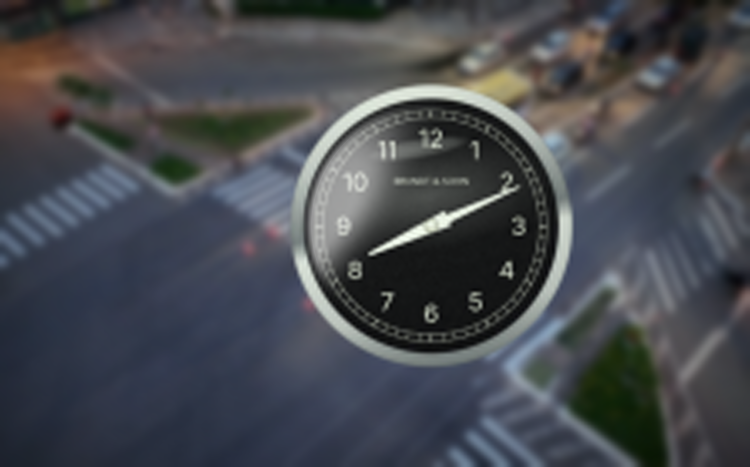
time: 8:11
